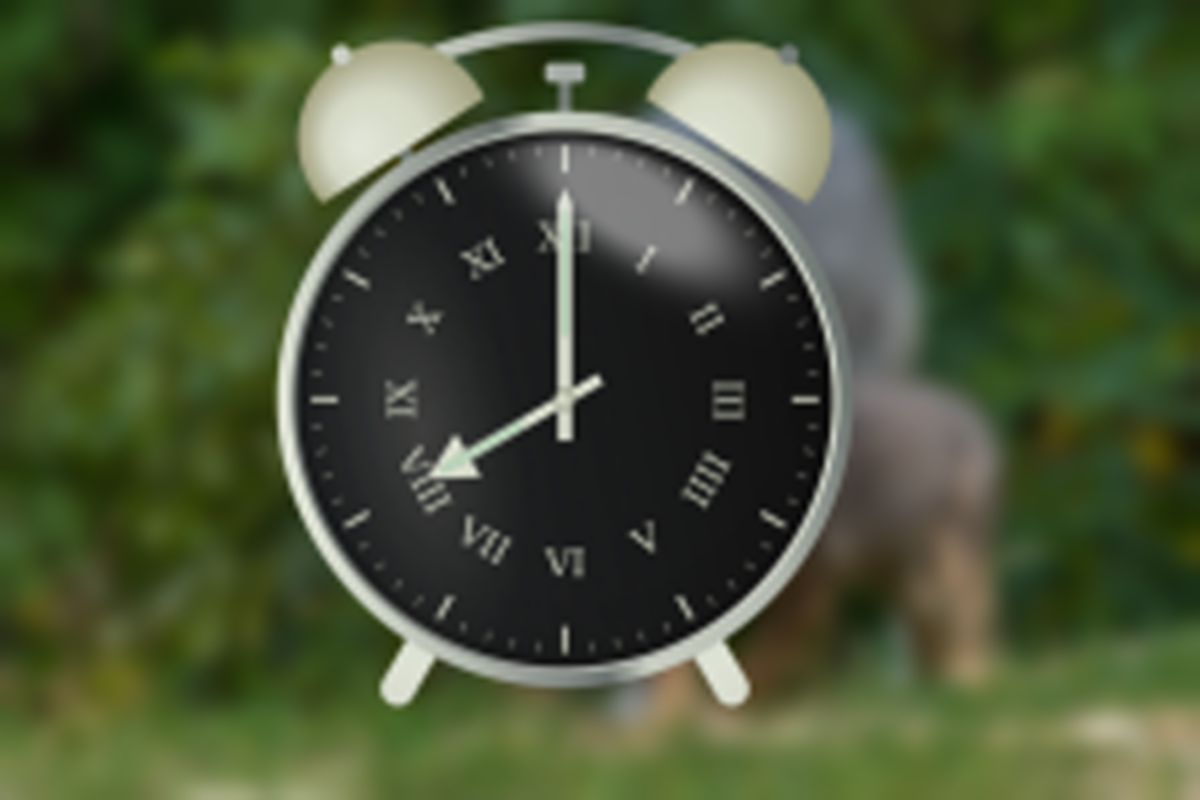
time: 8:00
